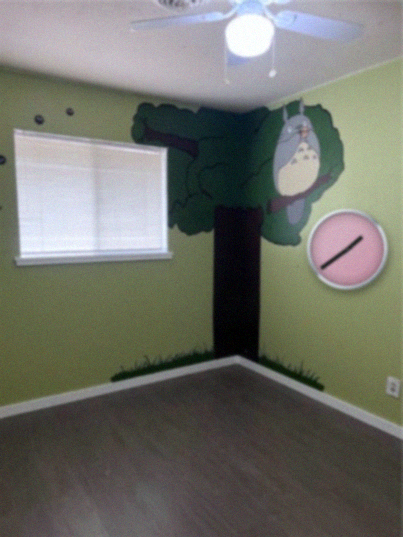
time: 1:39
